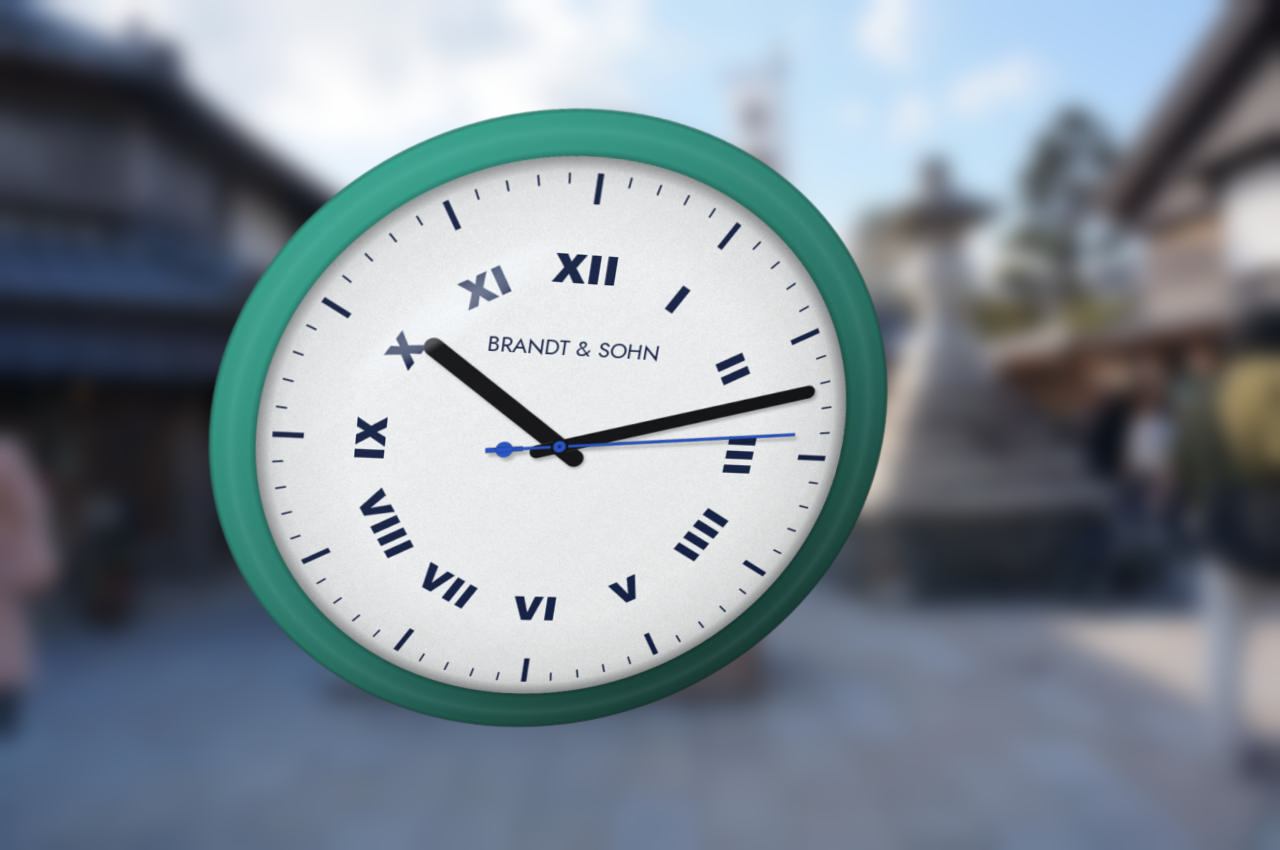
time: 10:12:14
